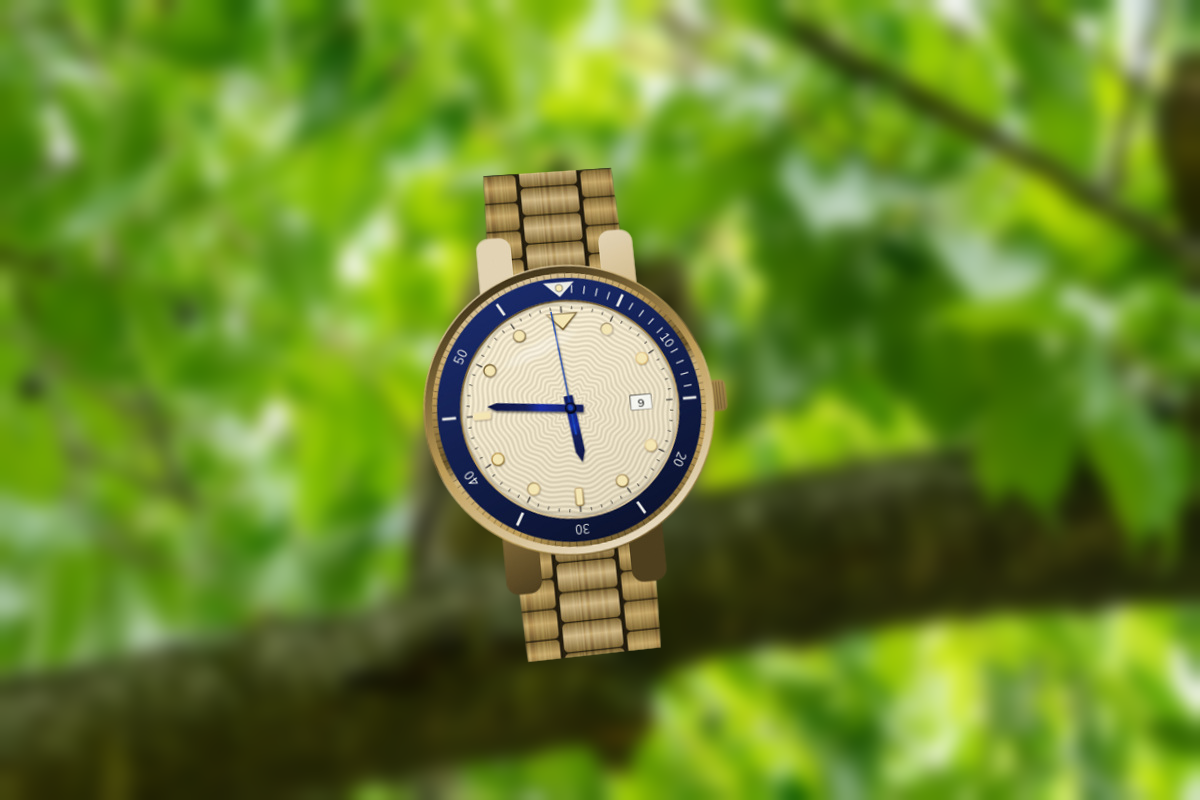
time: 5:45:59
